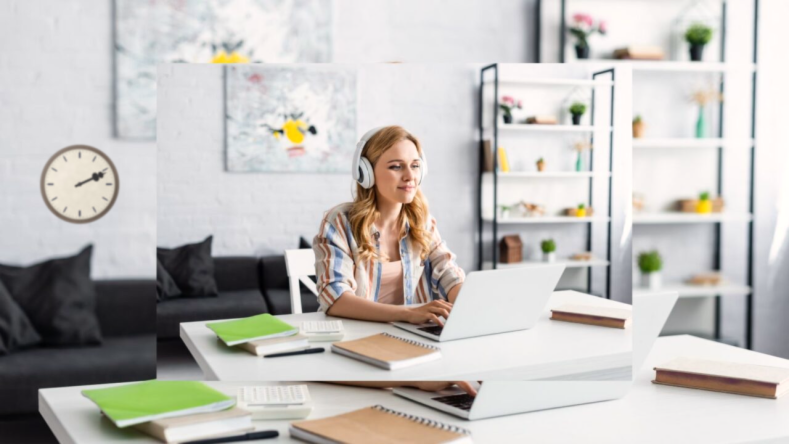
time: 2:11
